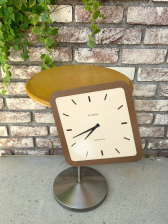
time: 7:42
